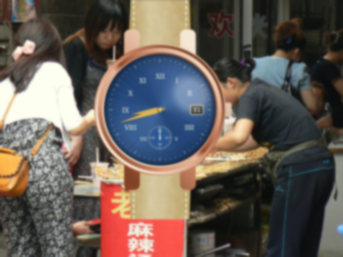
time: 8:42
